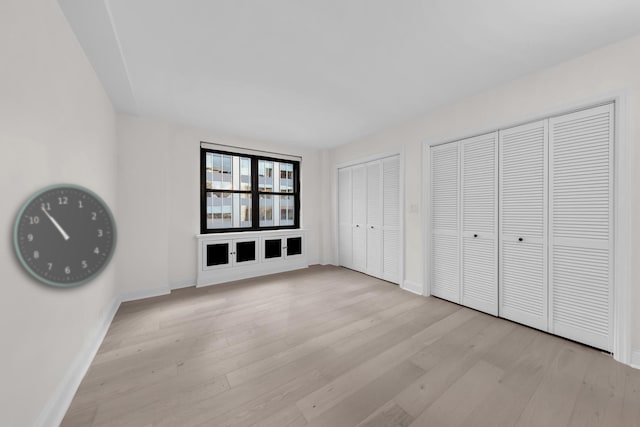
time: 10:54
